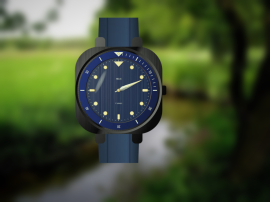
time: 2:11
